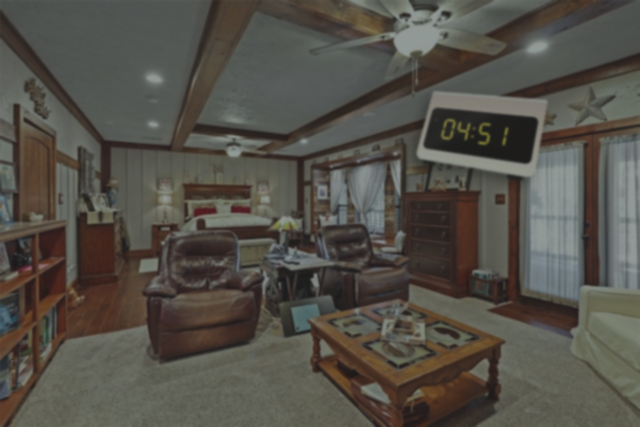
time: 4:51
